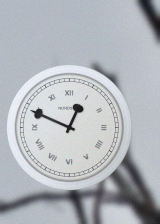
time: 12:49
